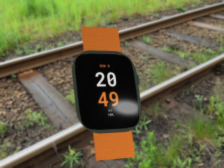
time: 20:49
